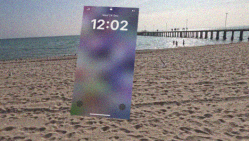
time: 12:02
